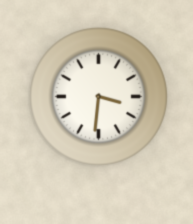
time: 3:31
